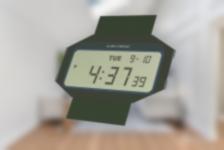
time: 4:37
